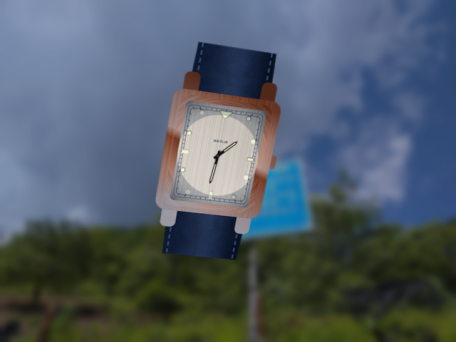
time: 1:31
